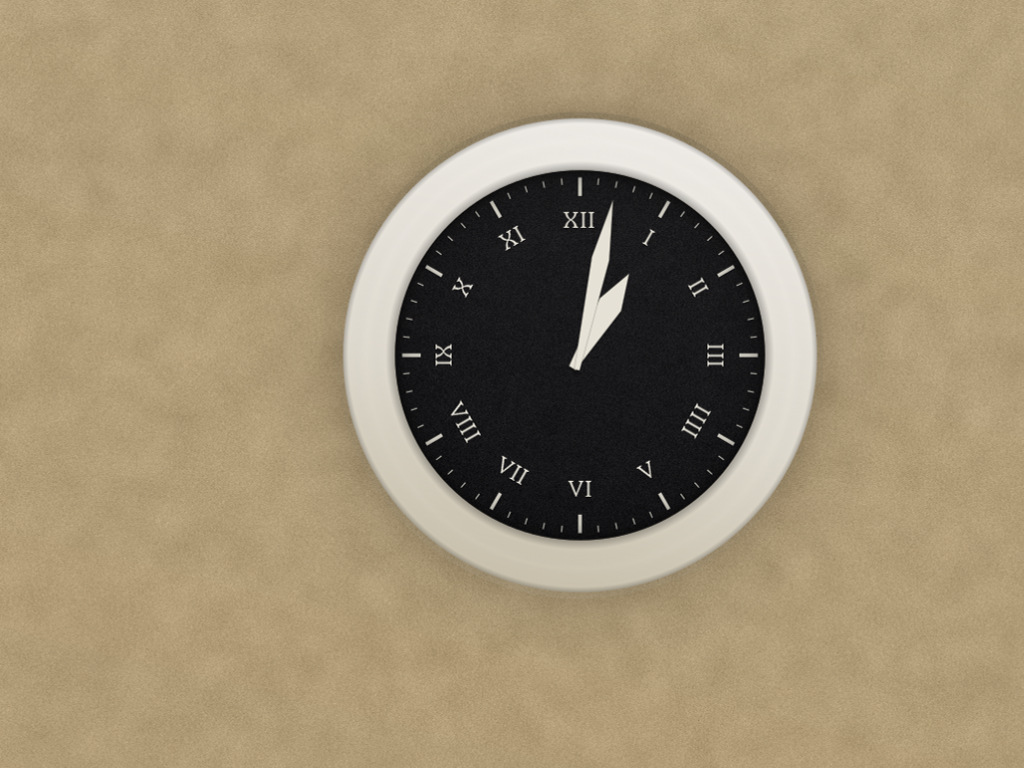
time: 1:02
